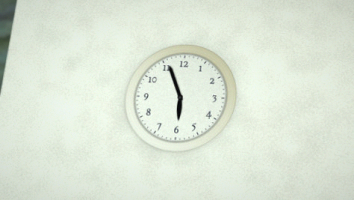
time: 5:56
